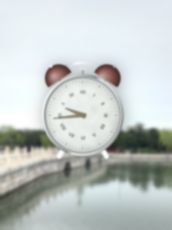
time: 9:44
